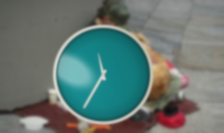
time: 11:35
